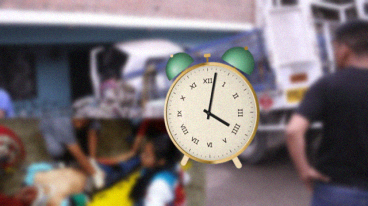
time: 4:02
